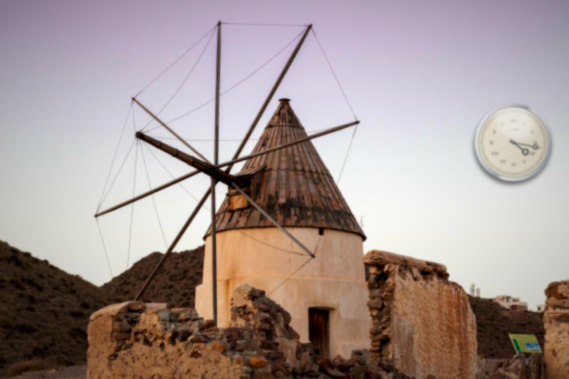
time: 4:17
